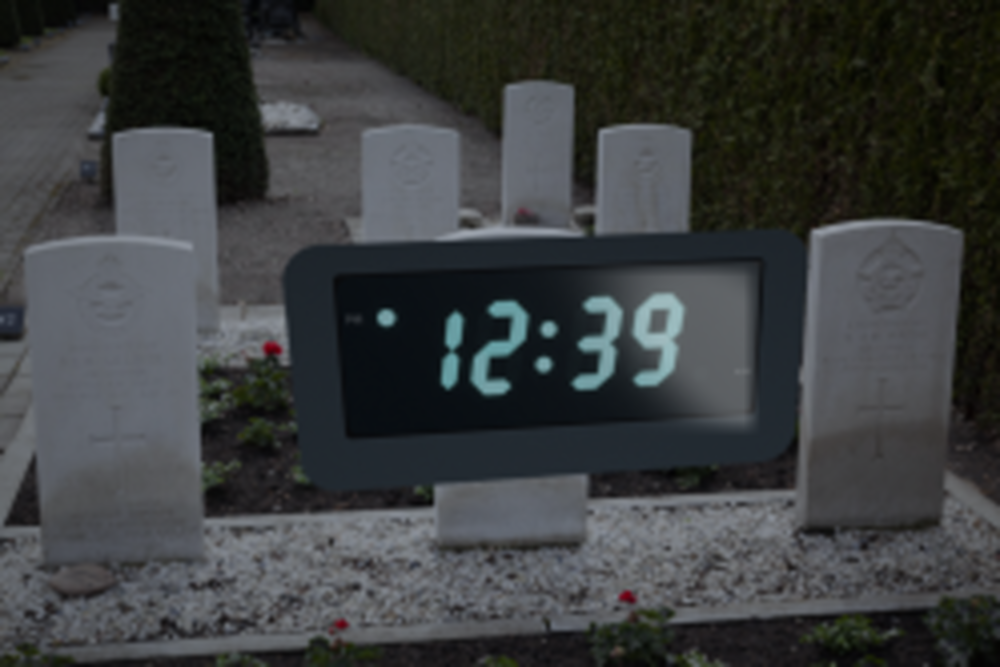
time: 12:39
